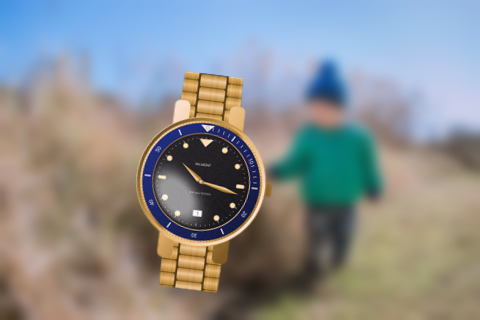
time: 10:17
